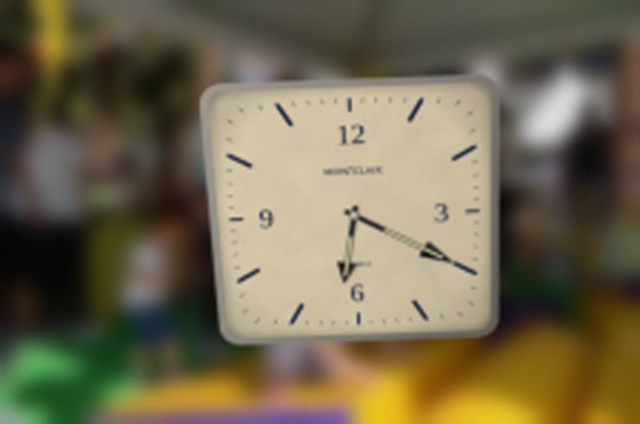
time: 6:20
